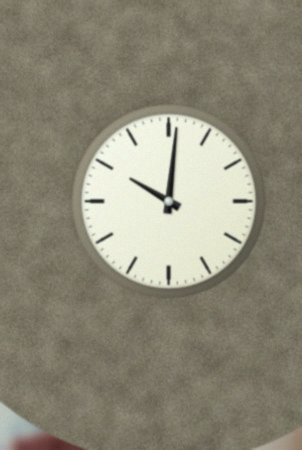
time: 10:01
